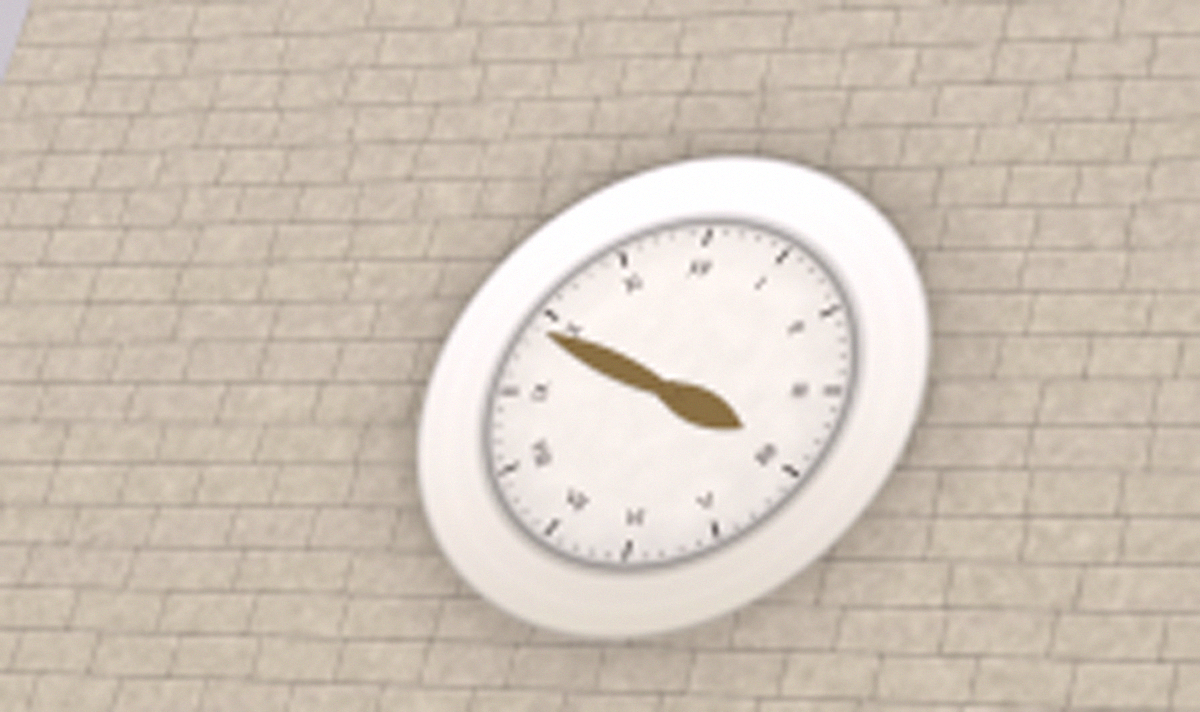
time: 3:49
